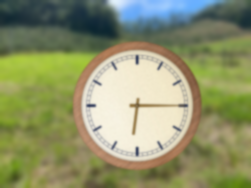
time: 6:15
